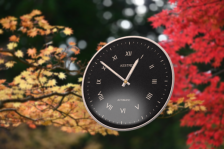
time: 12:51
